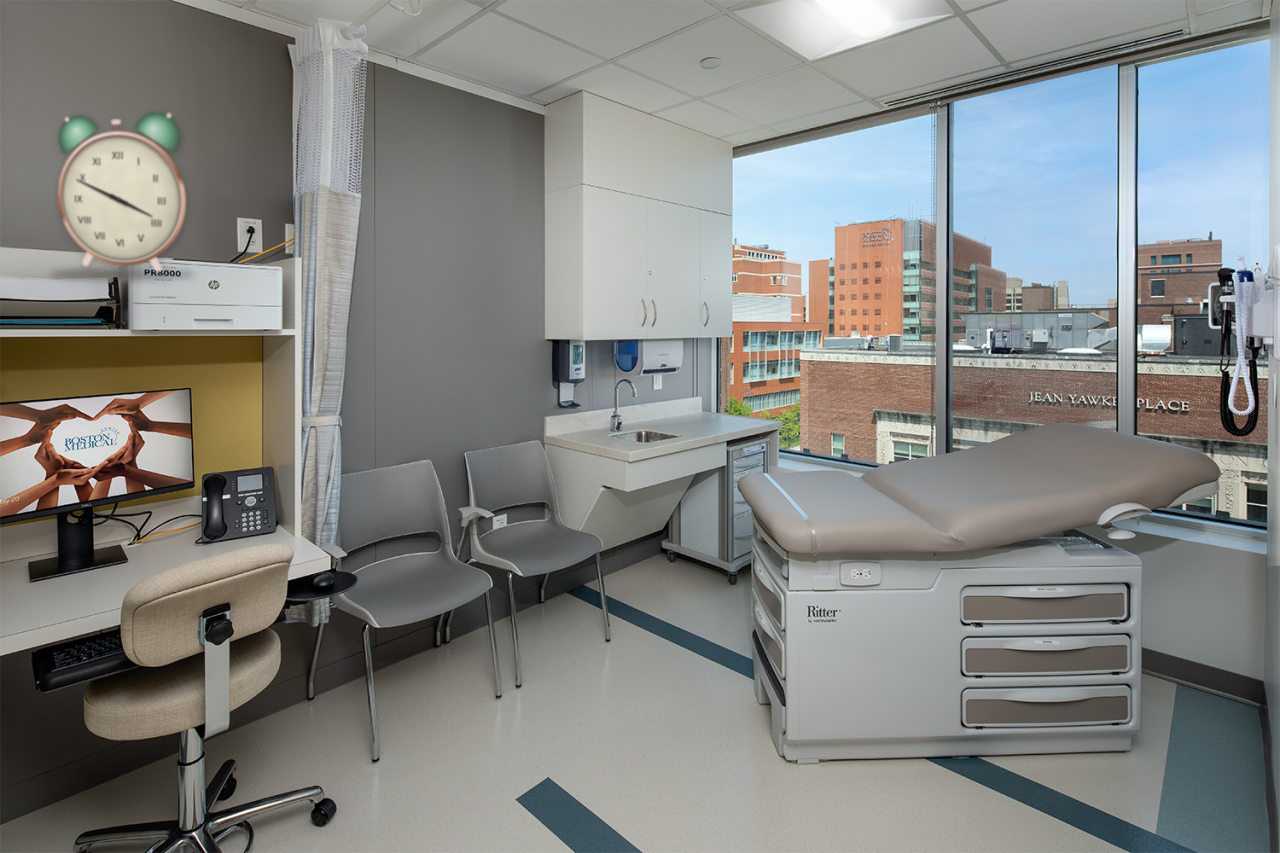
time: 3:49
